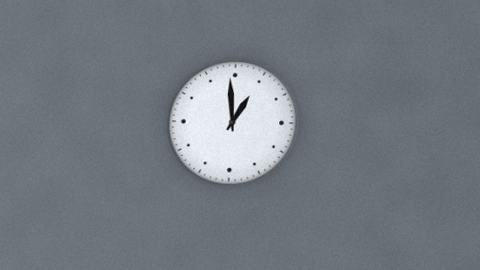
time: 12:59
